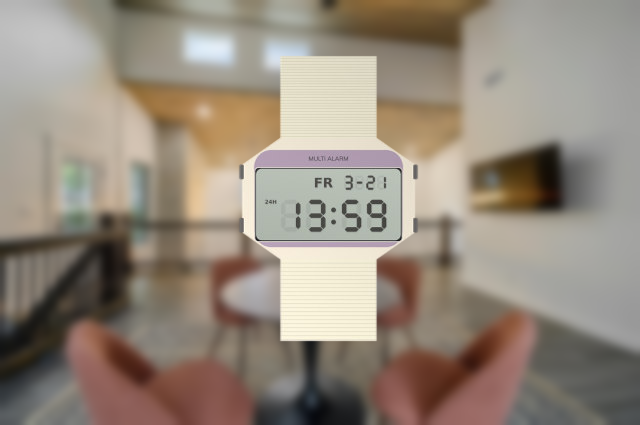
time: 13:59
